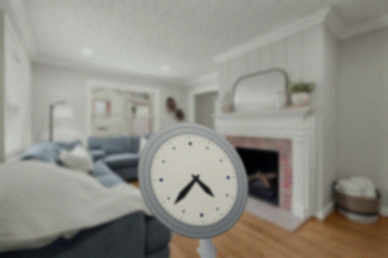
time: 4:38
